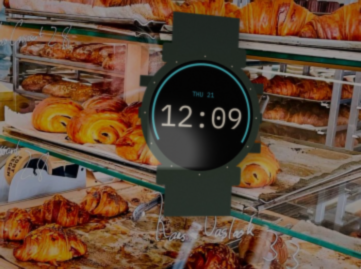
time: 12:09
